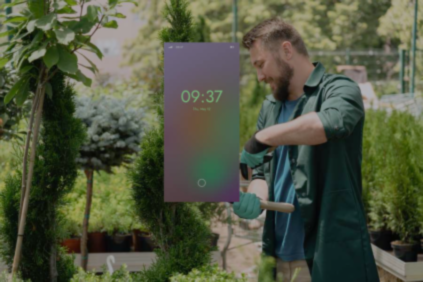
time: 9:37
